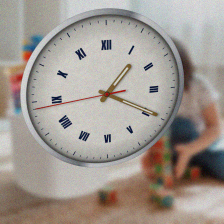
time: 1:19:44
